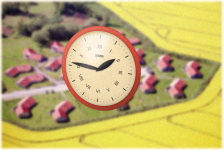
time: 1:46
